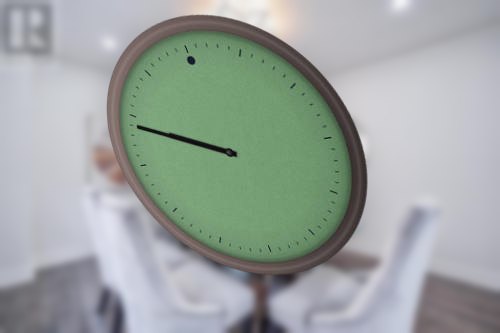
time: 9:49
